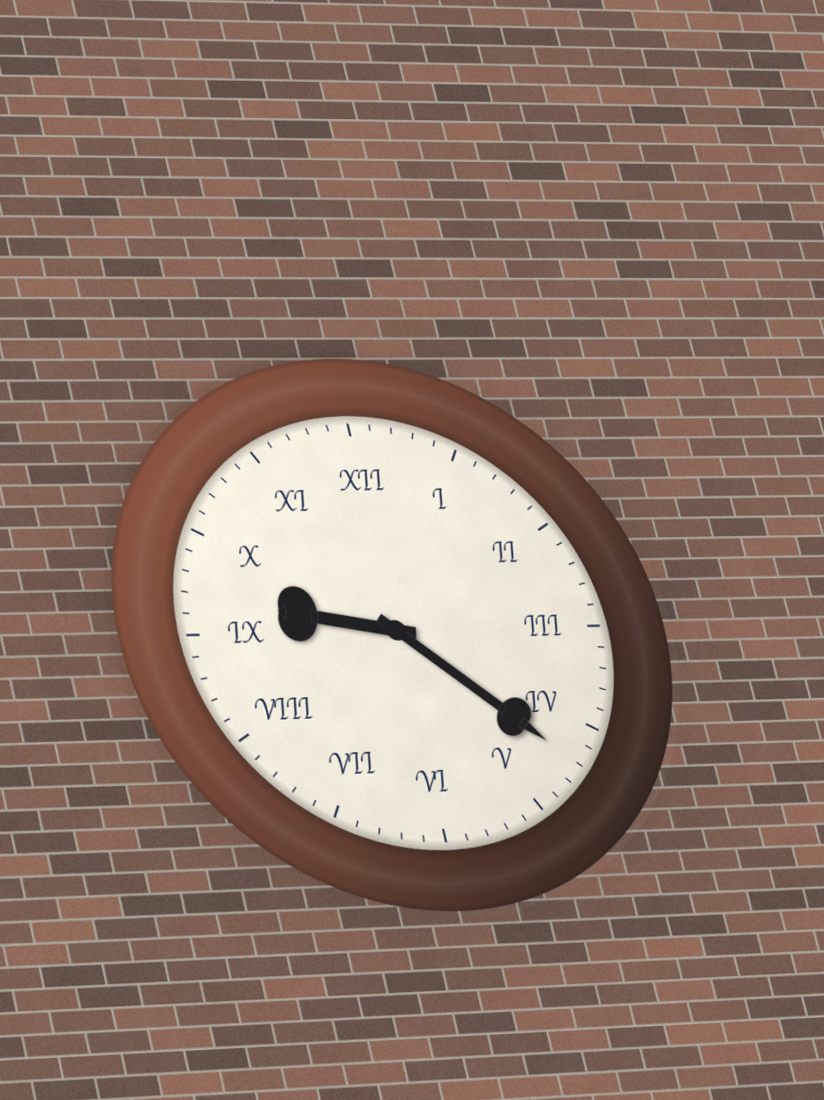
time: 9:22
